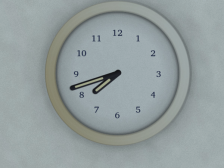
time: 7:42
